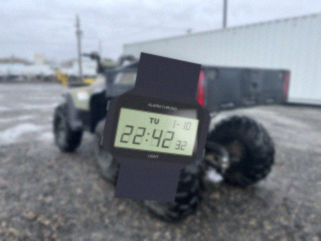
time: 22:42
